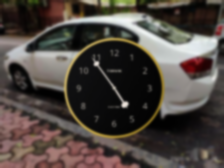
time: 4:54
